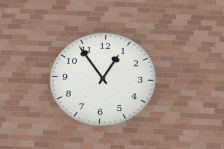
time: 12:54
